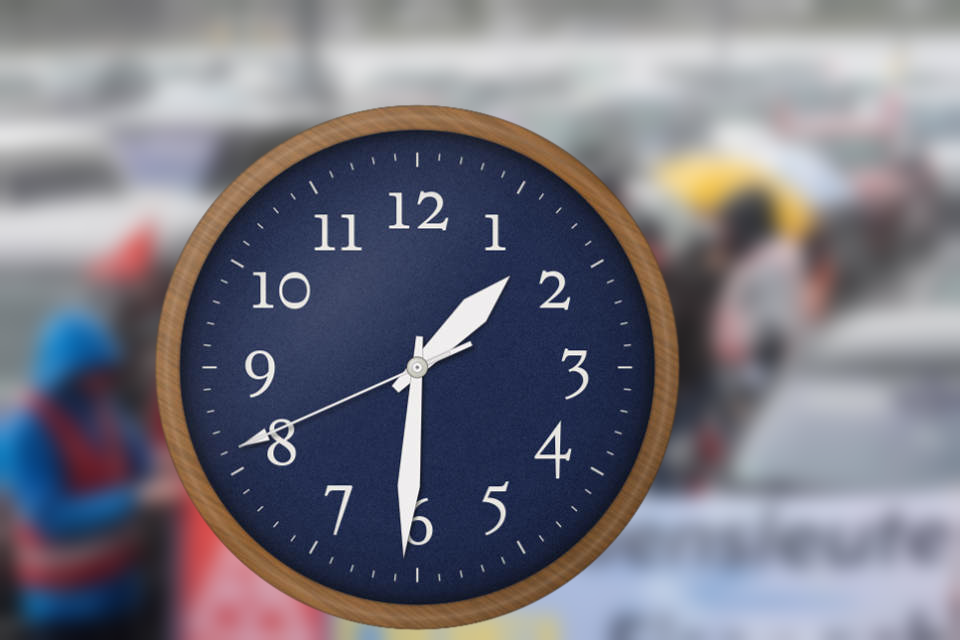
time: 1:30:41
